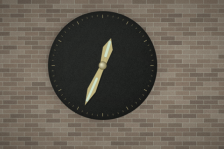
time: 12:34
